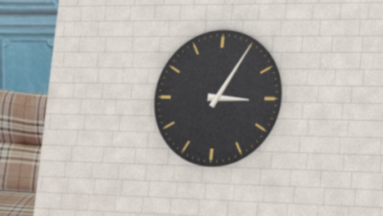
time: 3:05
